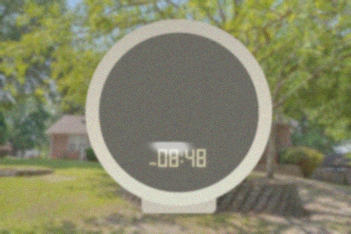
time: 8:48
